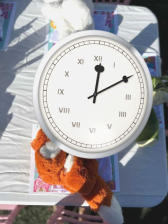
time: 12:10
